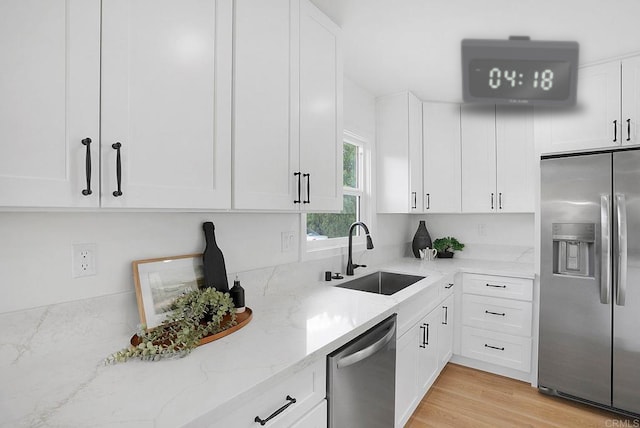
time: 4:18
